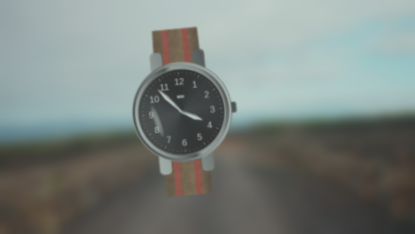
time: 3:53
